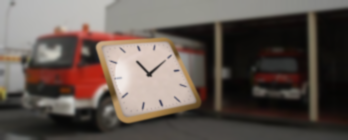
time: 11:10
